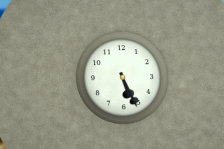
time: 5:26
